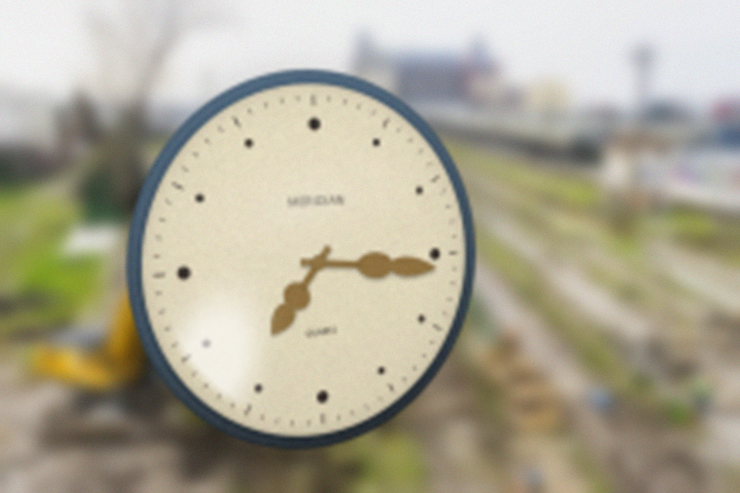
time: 7:16
